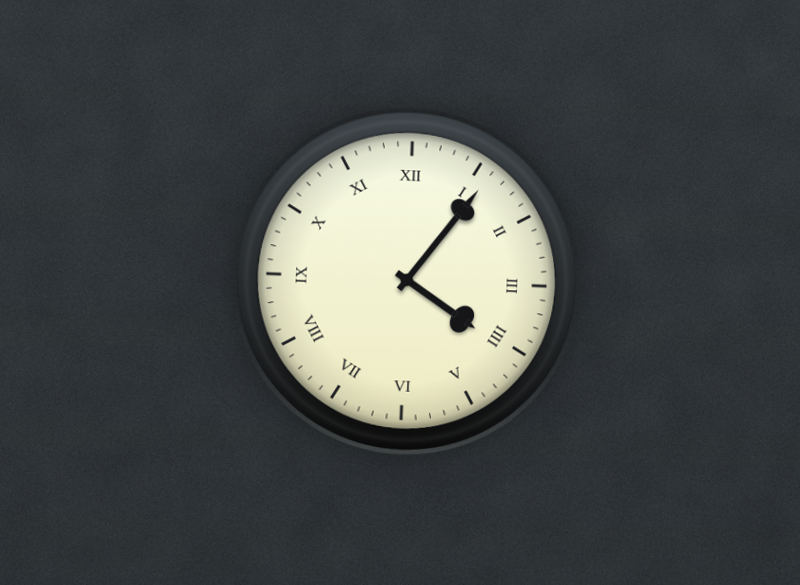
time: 4:06
